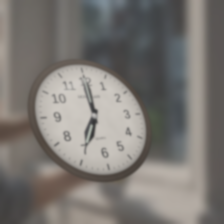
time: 7:00
